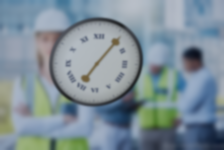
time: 7:06
